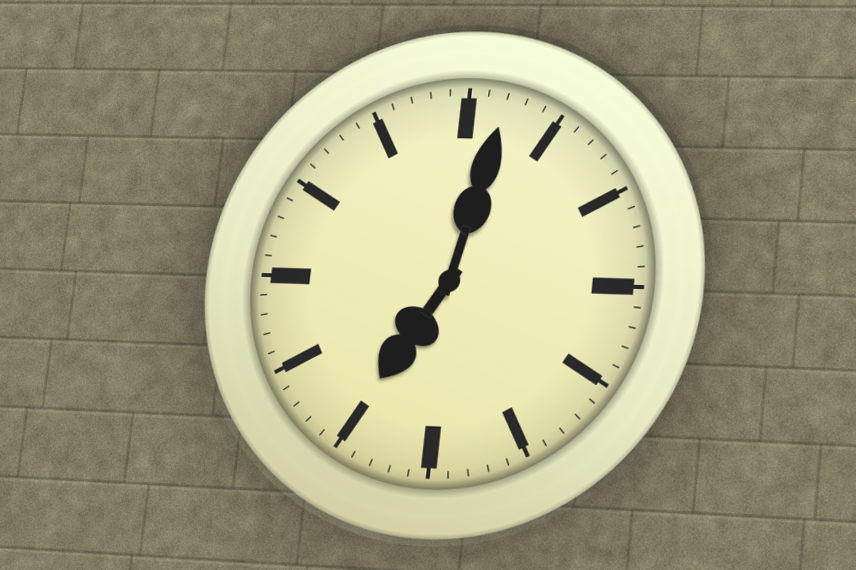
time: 7:02
